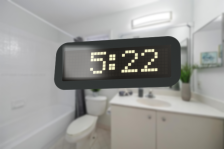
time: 5:22
